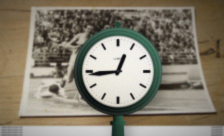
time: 12:44
